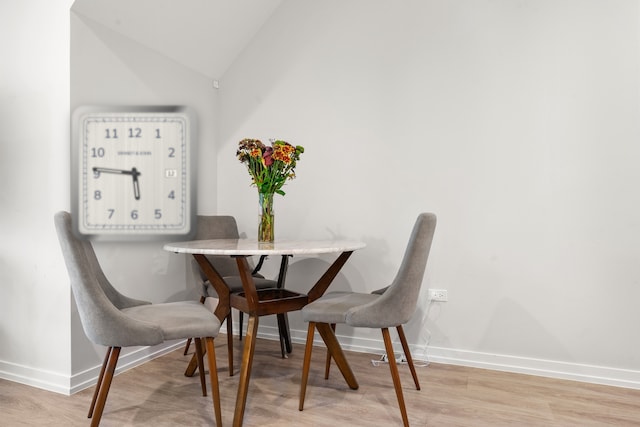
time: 5:46
